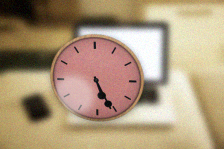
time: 5:26
